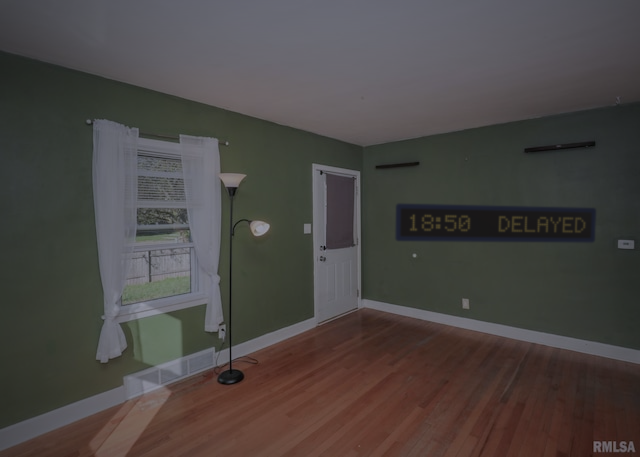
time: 18:50
